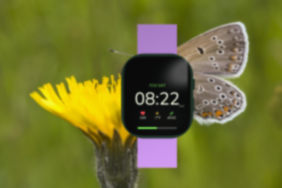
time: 8:22
